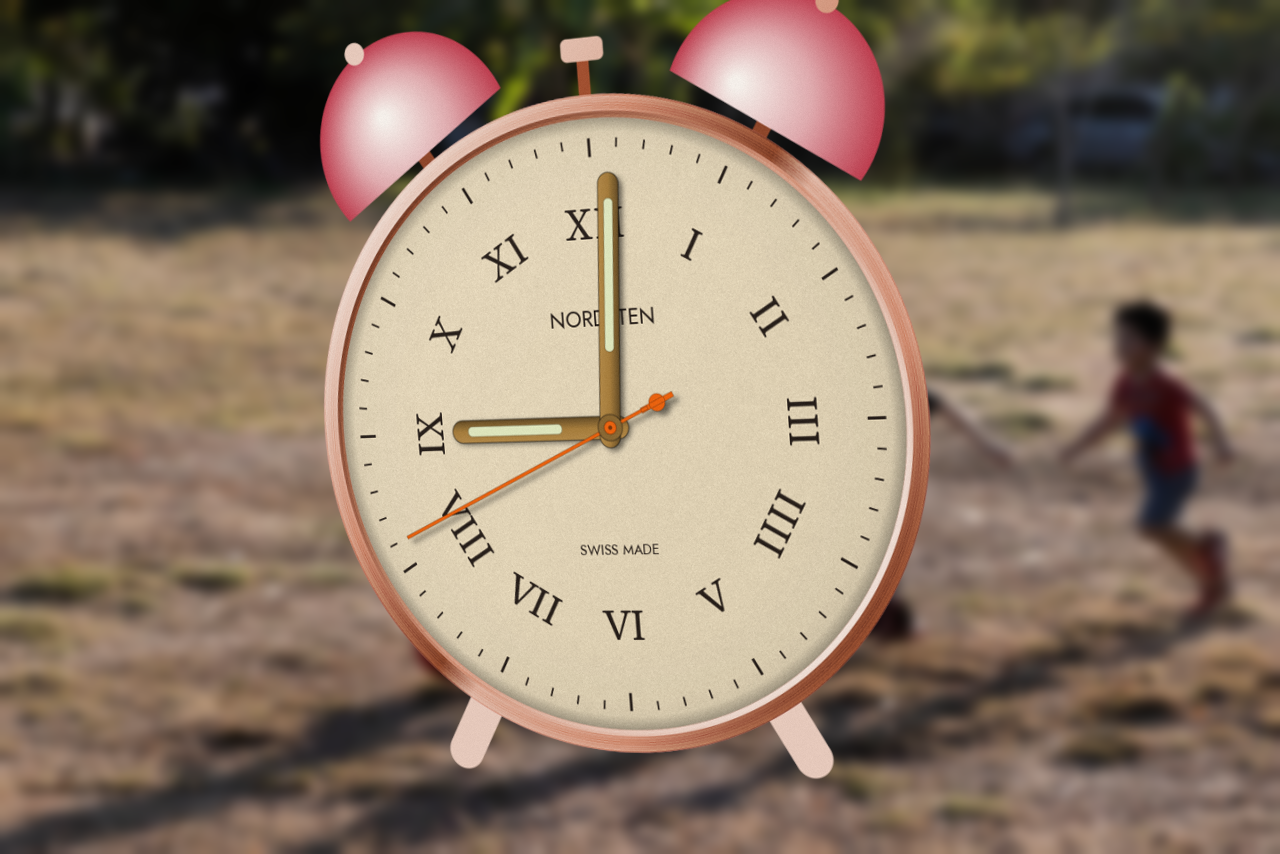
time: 9:00:41
